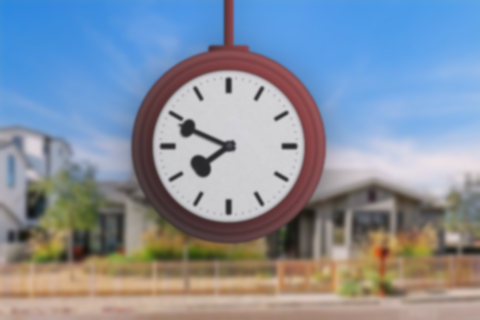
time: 7:49
